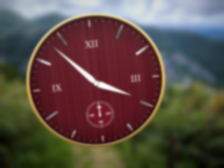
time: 3:53
